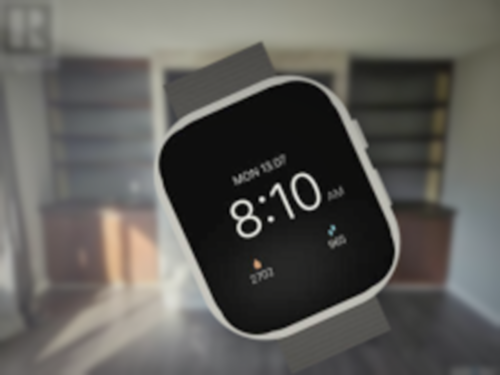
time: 8:10
